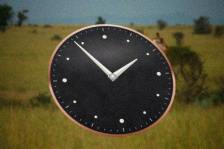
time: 1:54
